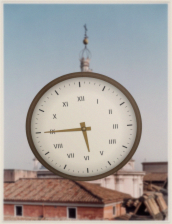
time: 5:45
